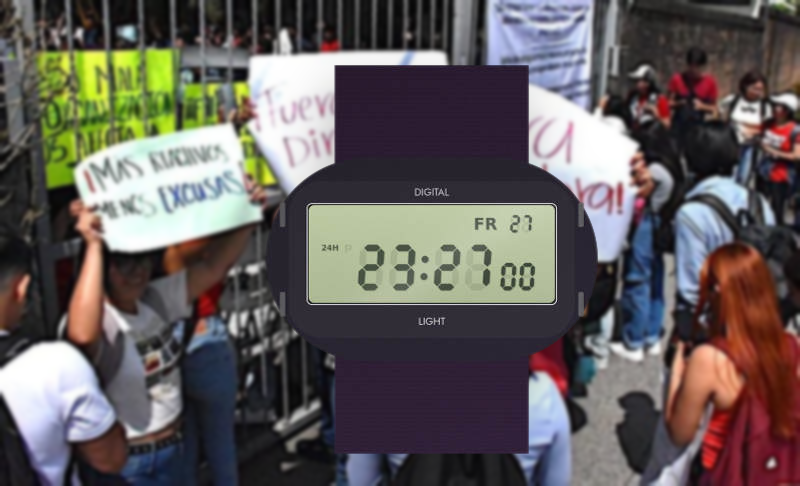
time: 23:27:00
